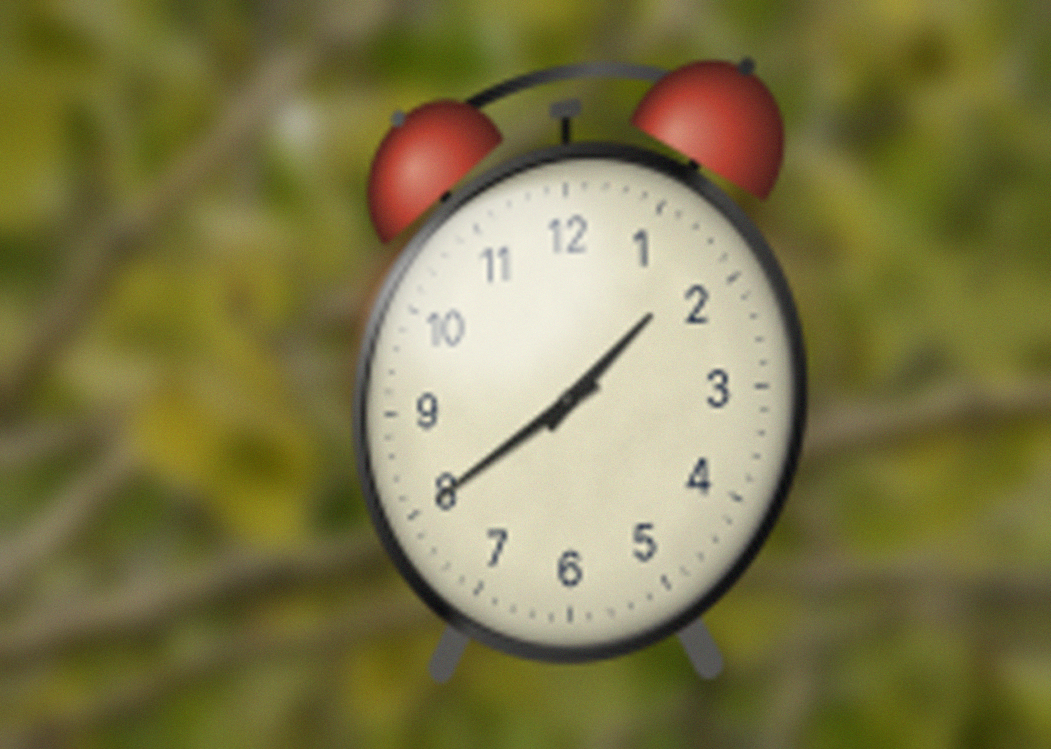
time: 1:40
